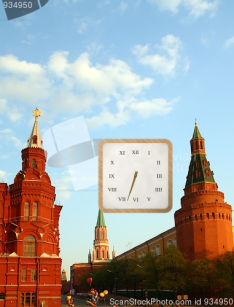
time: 6:33
